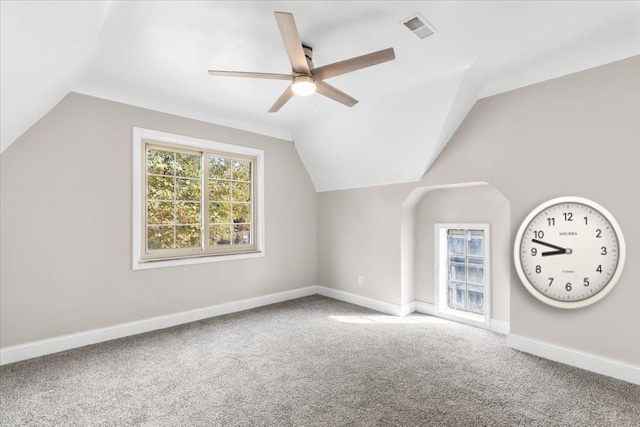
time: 8:48
